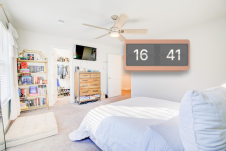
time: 16:41
